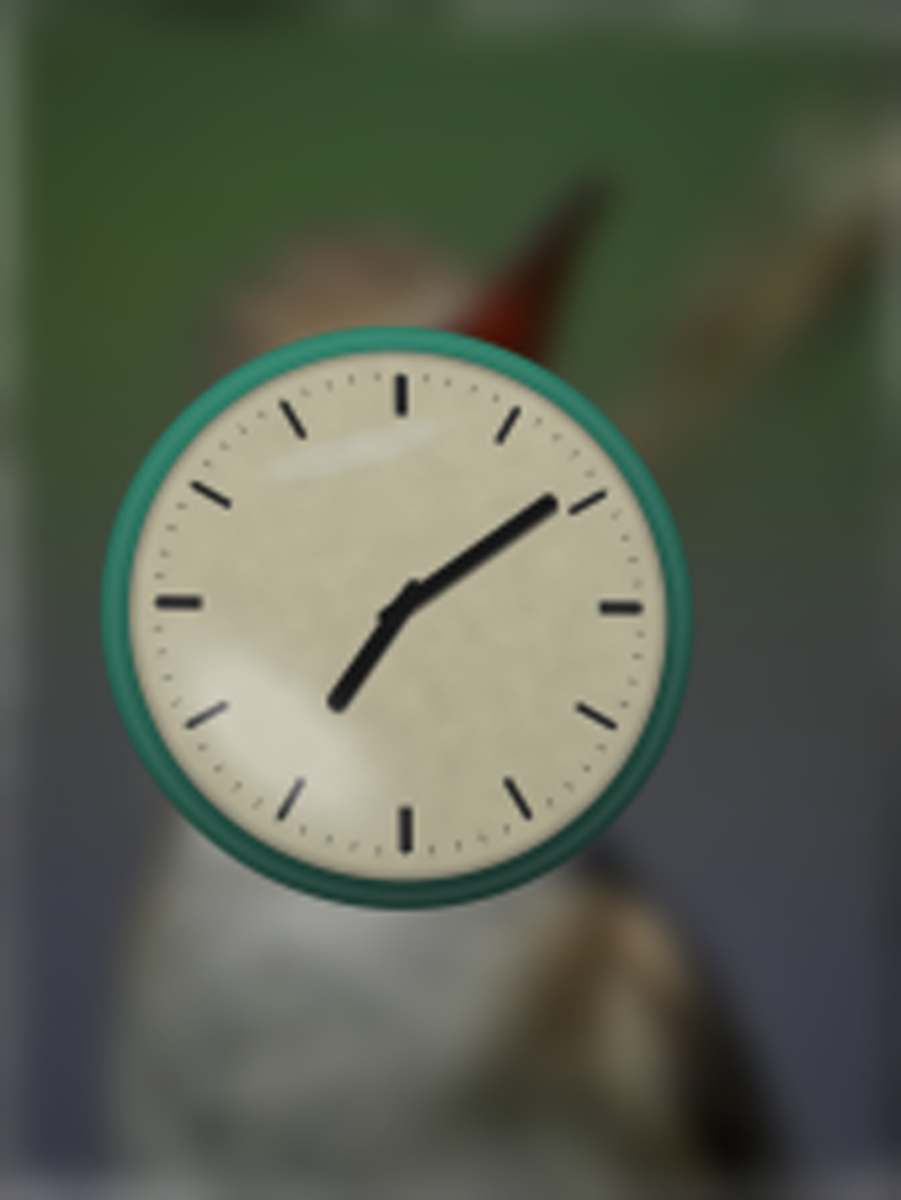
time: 7:09
